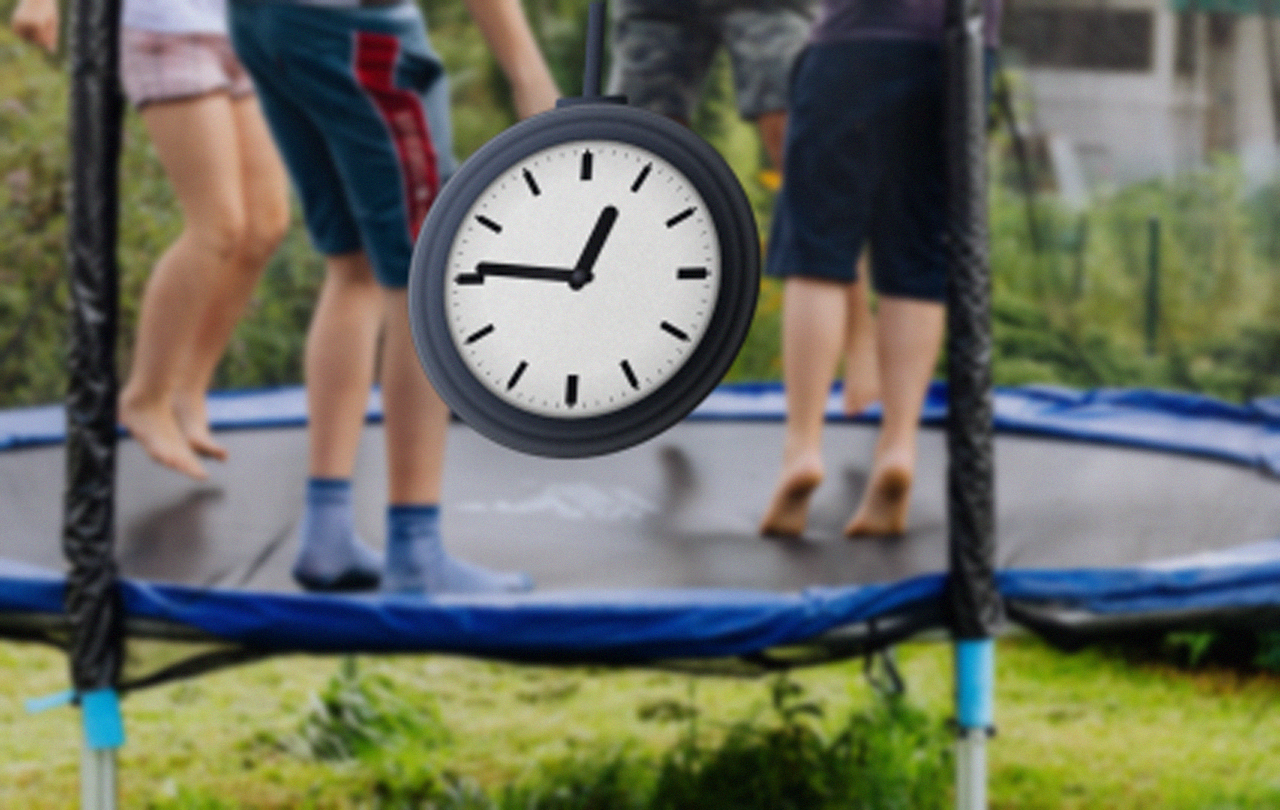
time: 12:46
